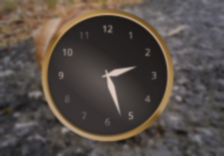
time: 2:27
